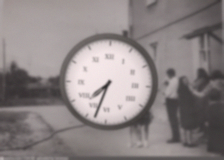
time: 7:33
